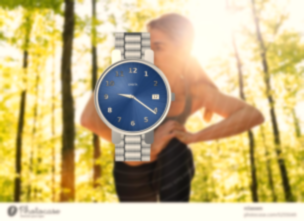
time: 9:21
